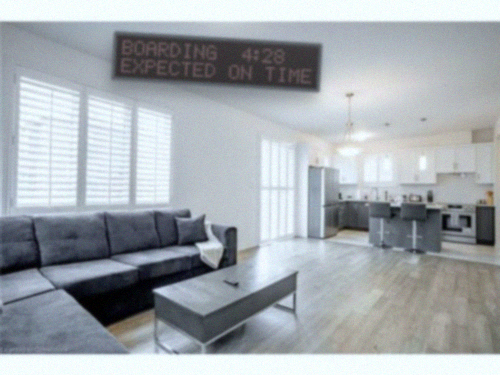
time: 4:28
